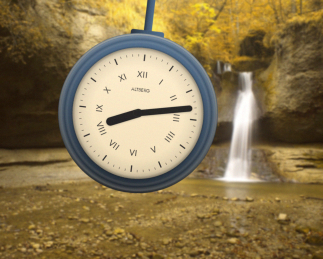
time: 8:13
